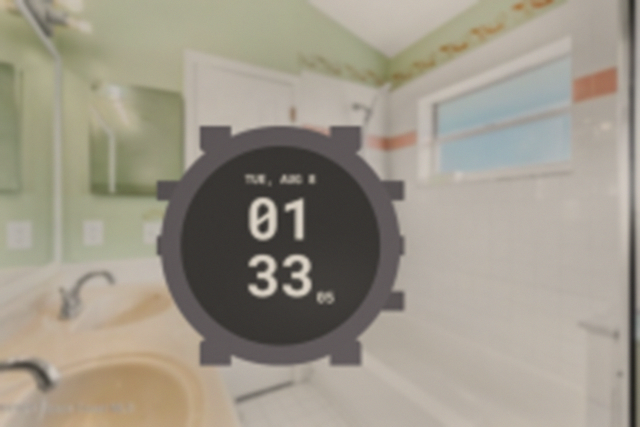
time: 1:33
